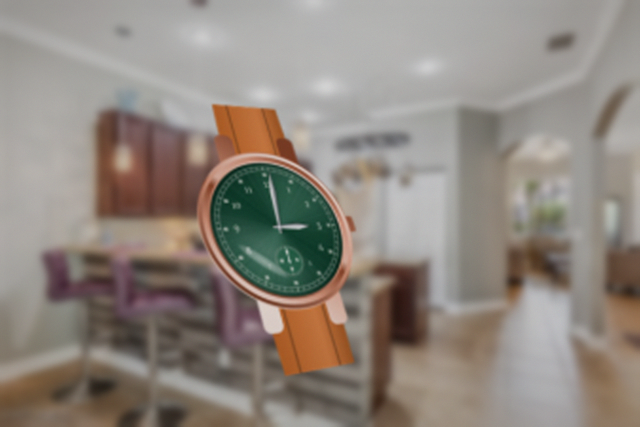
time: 3:01
